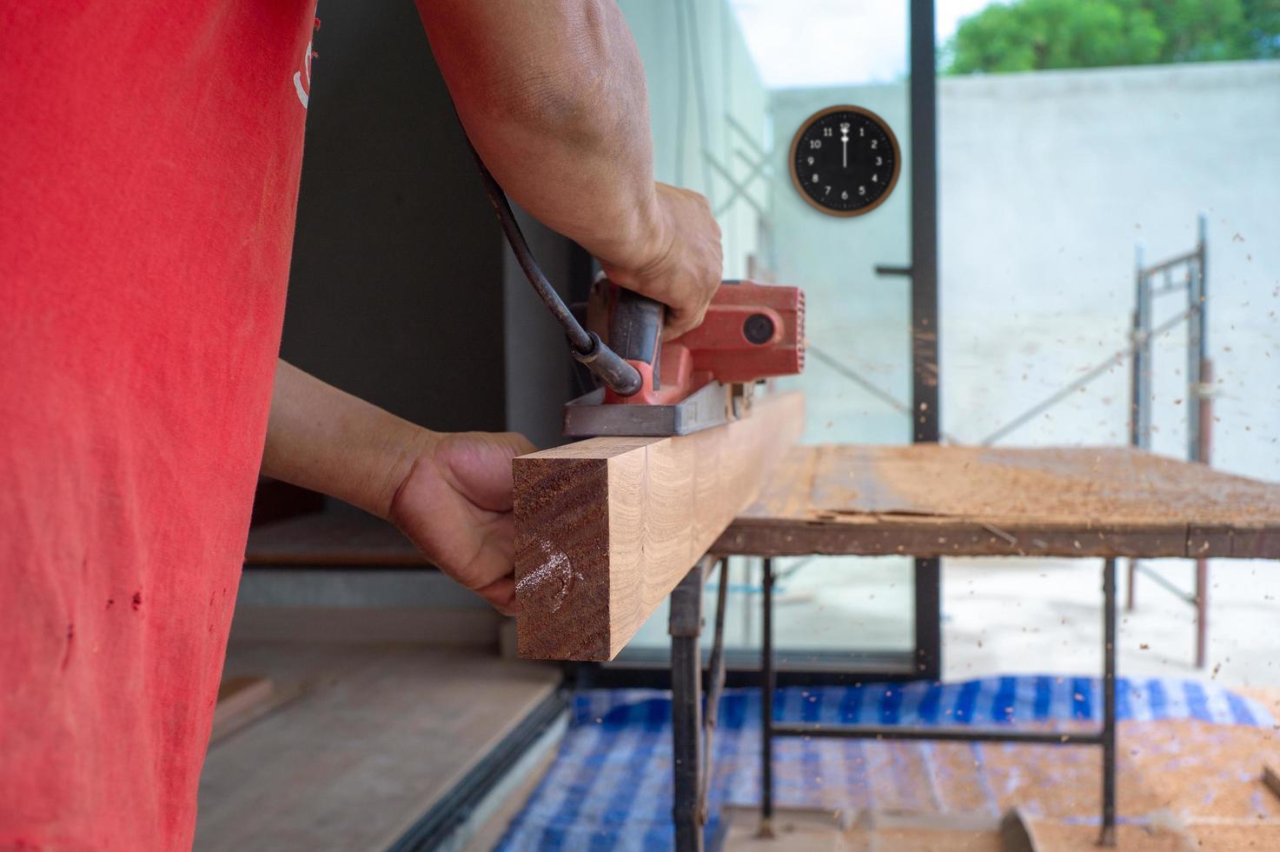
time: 12:00
